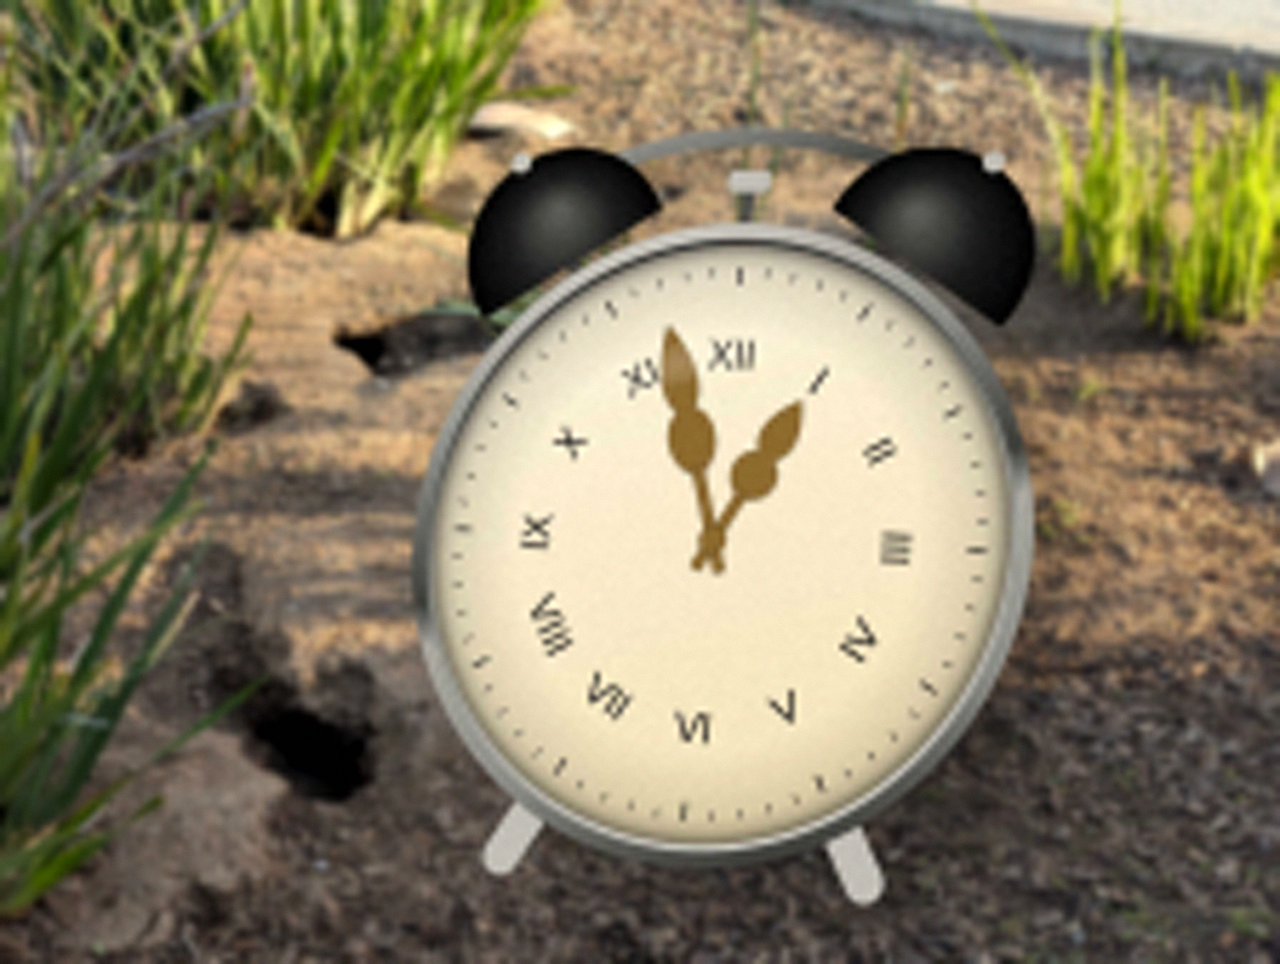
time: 12:57
